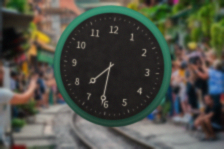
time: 7:31
